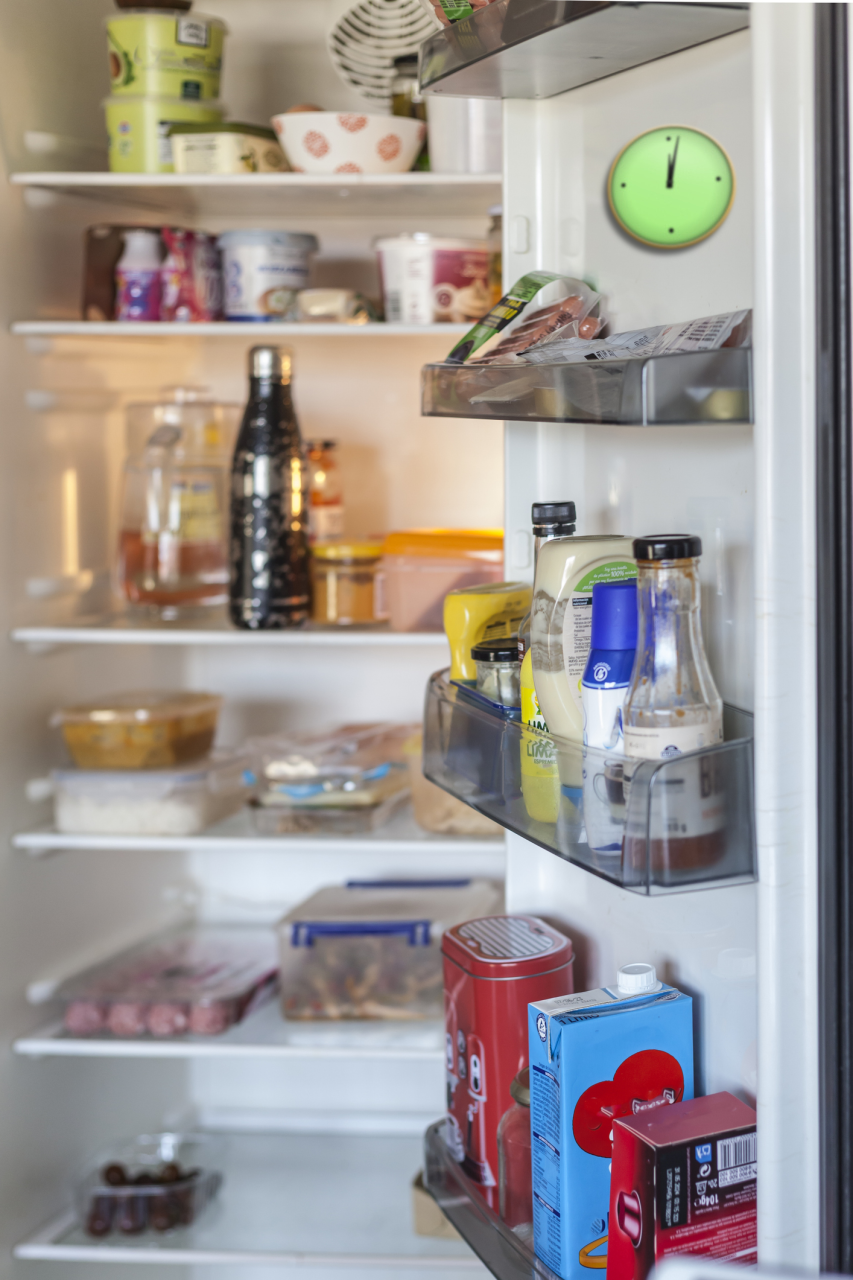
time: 12:02
